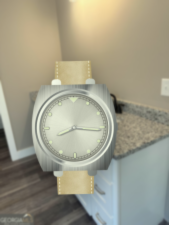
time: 8:16
